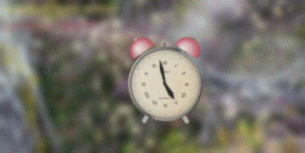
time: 4:58
